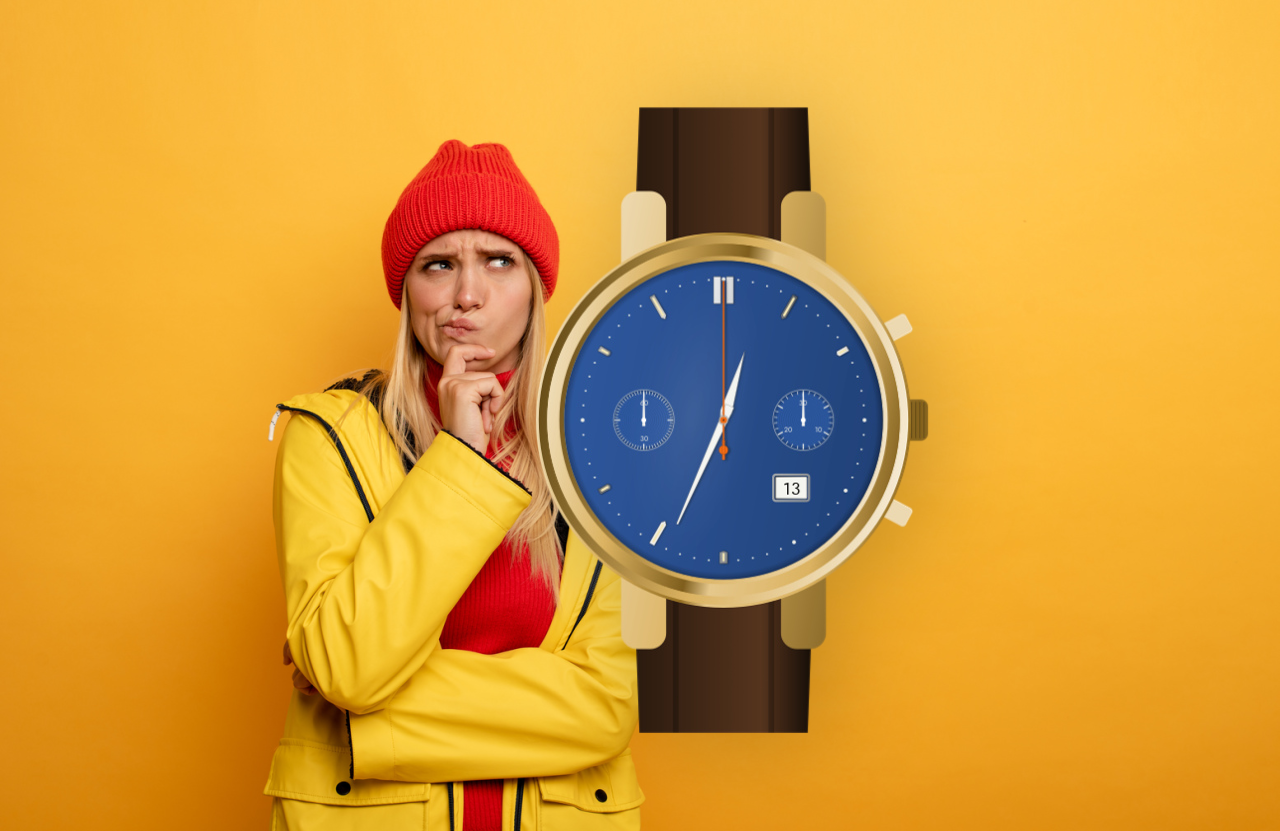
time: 12:34
